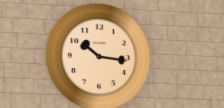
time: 10:16
